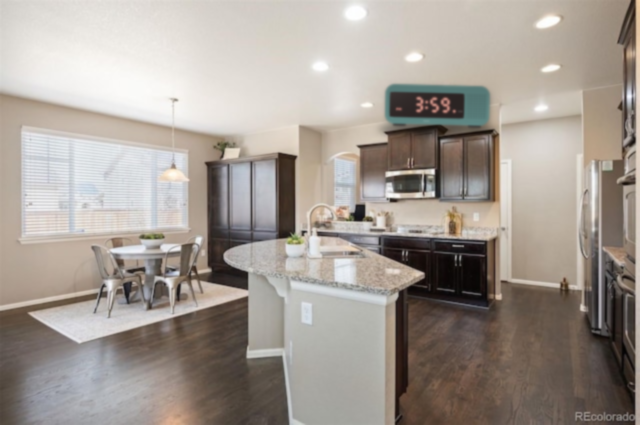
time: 3:59
